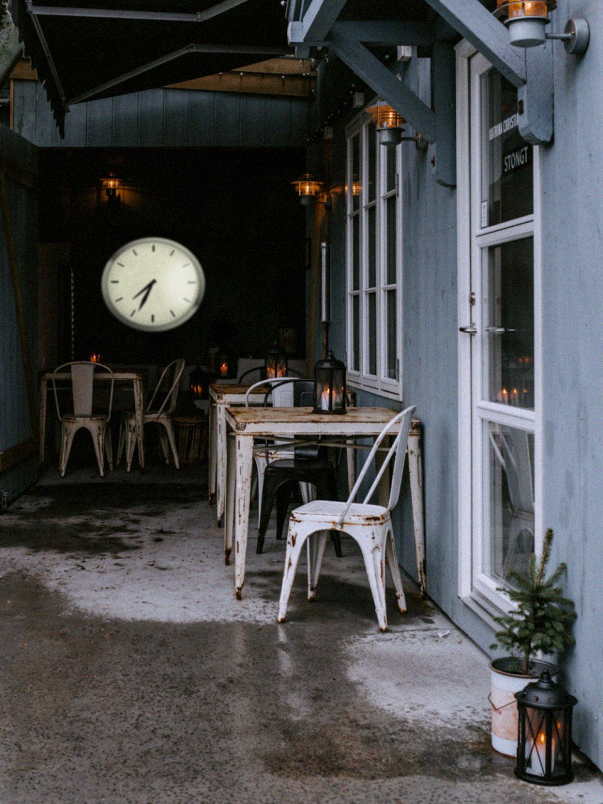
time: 7:34
